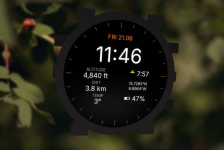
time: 11:46
